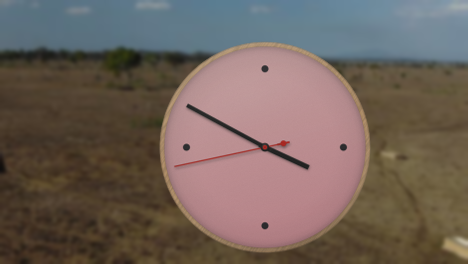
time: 3:49:43
